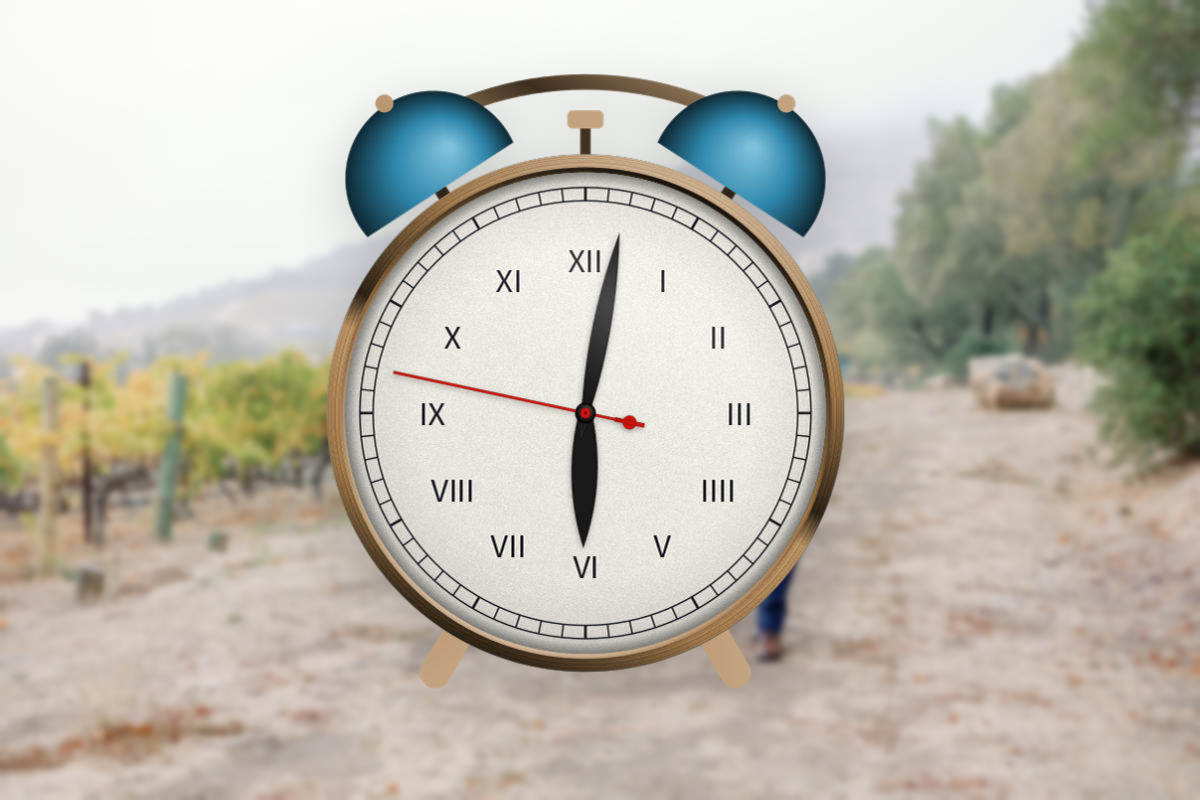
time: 6:01:47
